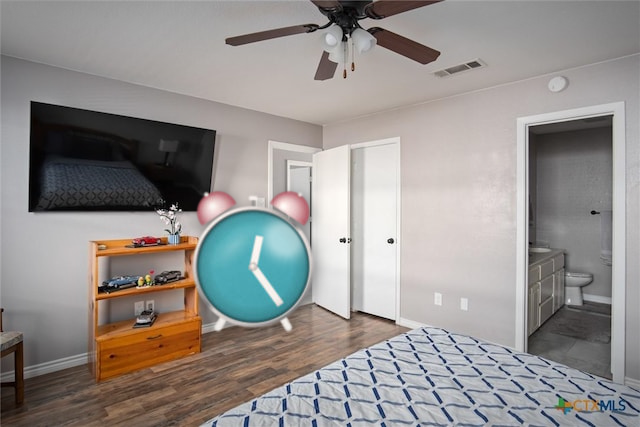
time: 12:24
